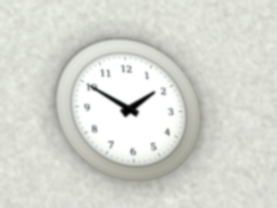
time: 1:50
